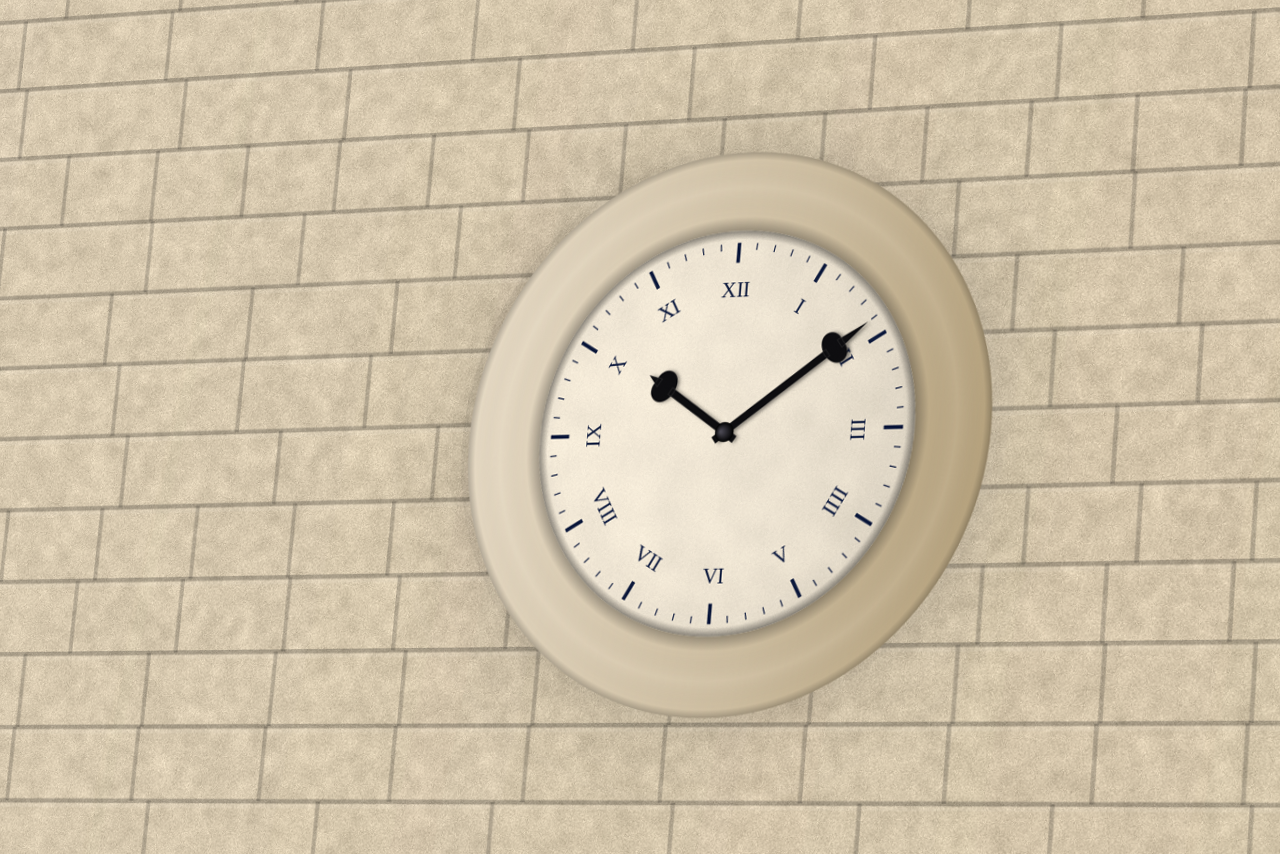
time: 10:09
